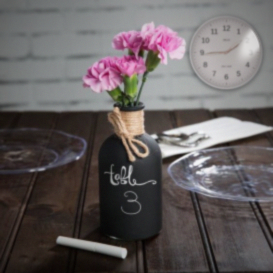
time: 1:44
